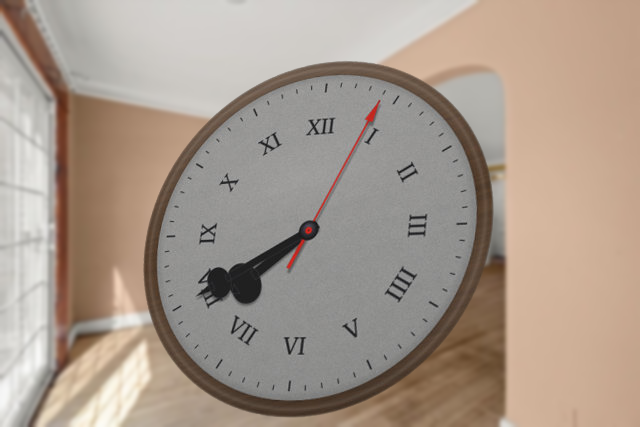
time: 7:40:04
